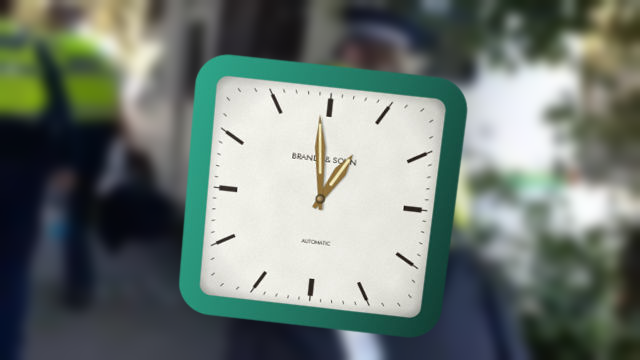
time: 12:59
